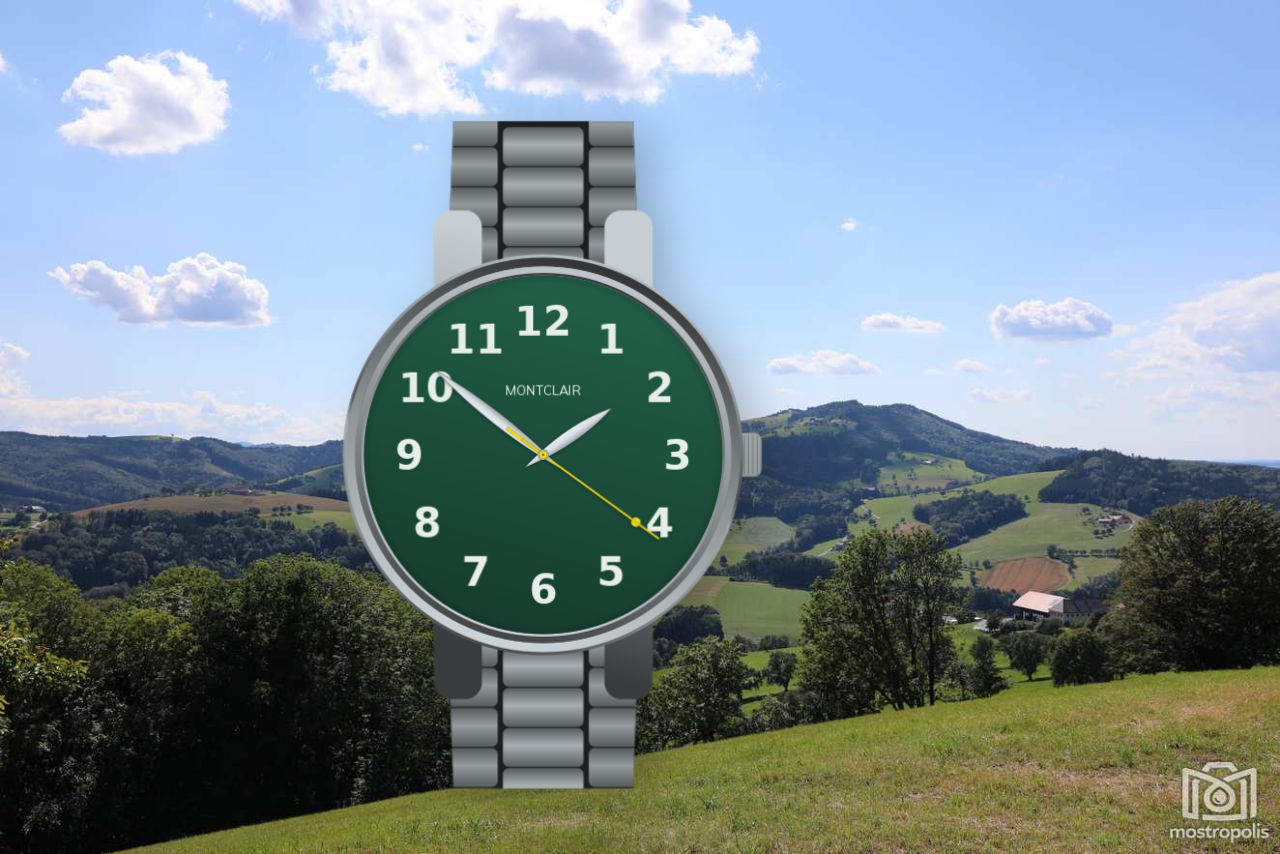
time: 1:51:21
